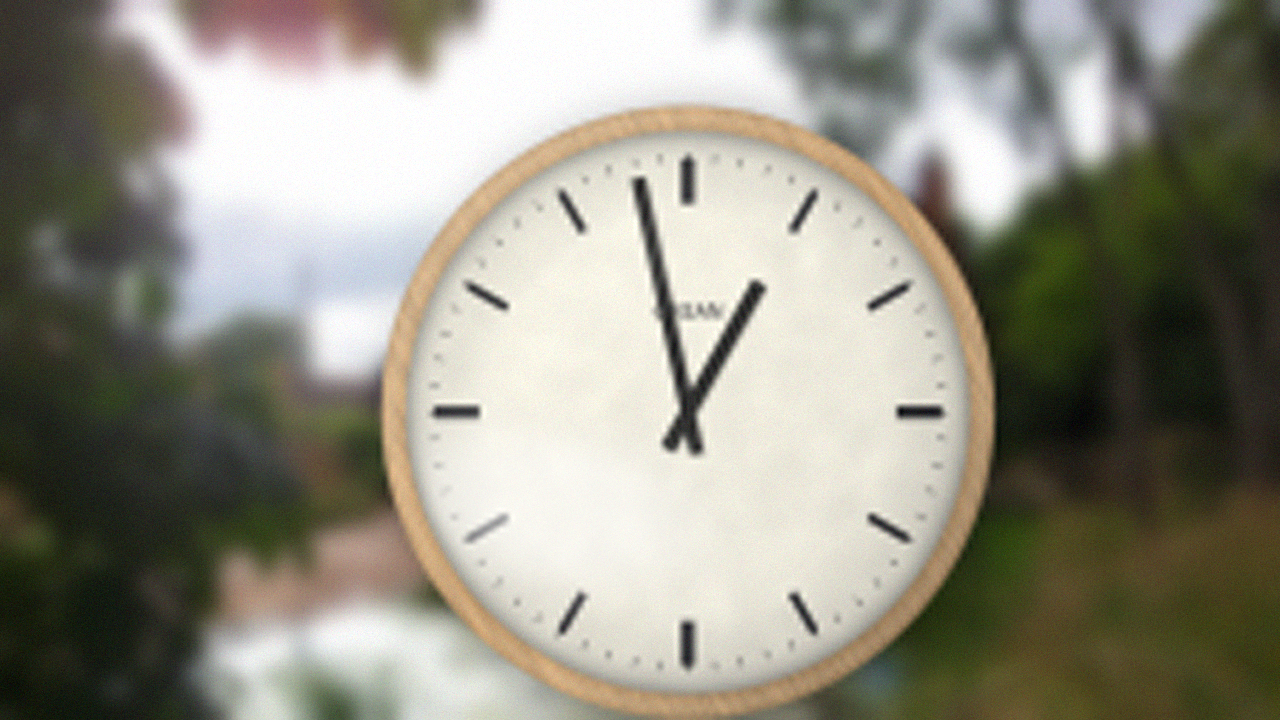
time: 12:58
